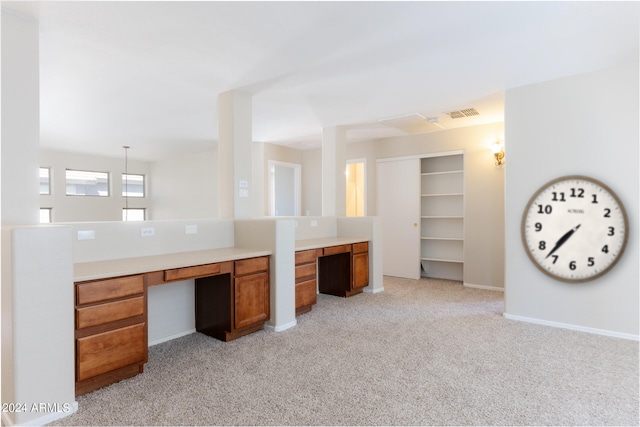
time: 7:37
